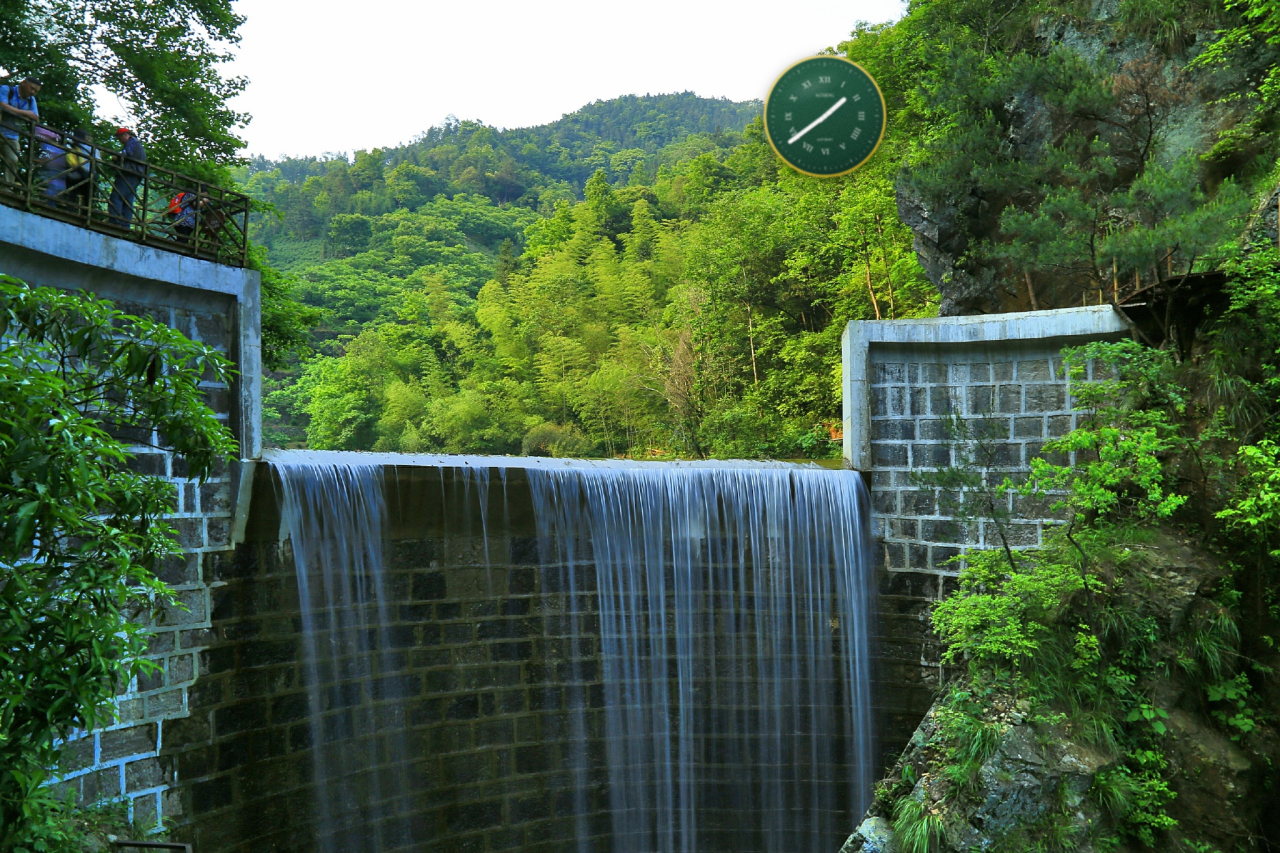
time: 1:39
